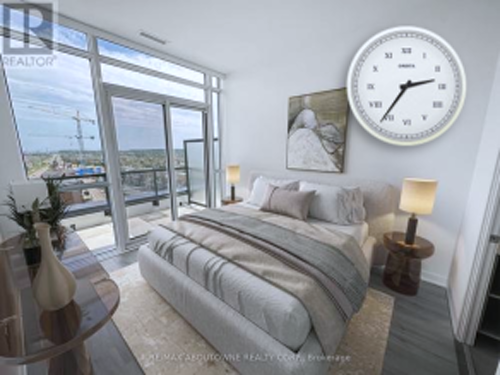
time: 2:36
